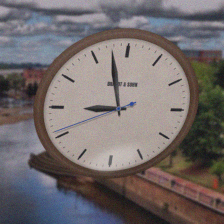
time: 8:57:41
